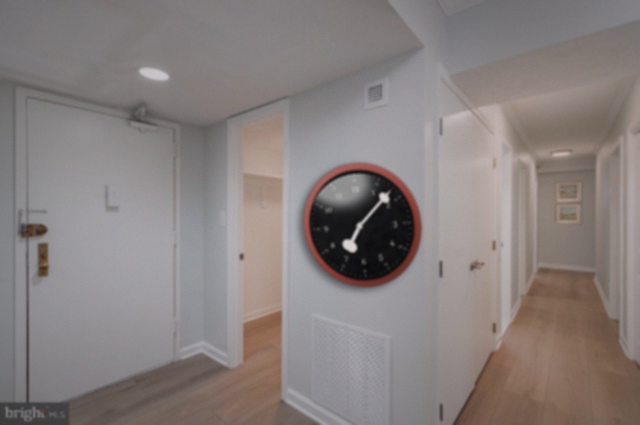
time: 7:08
